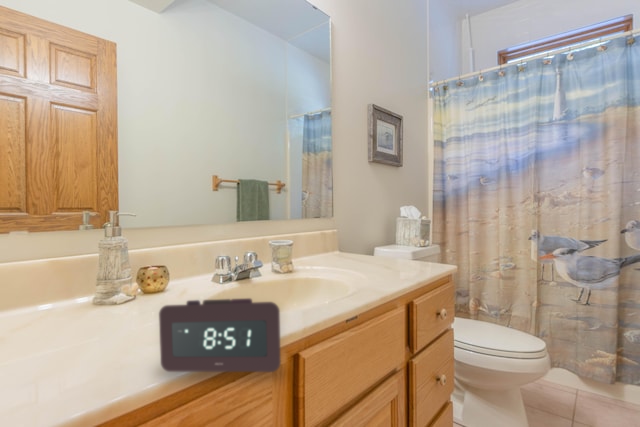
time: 8:51
